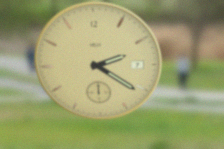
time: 2:21
